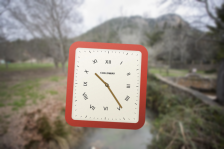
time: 10:24
